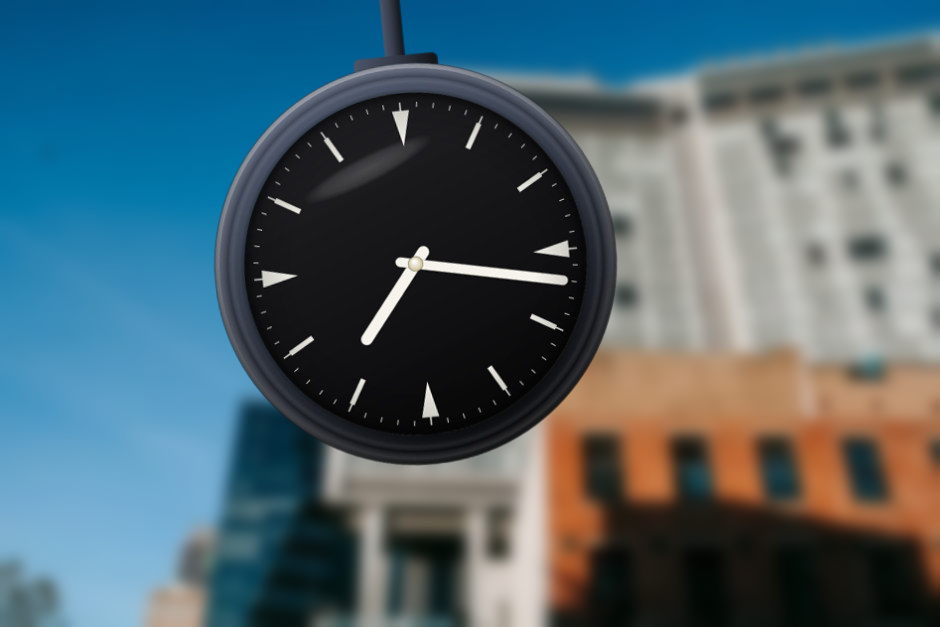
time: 7:17
